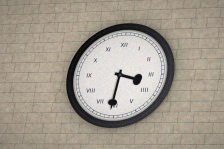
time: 3:31
